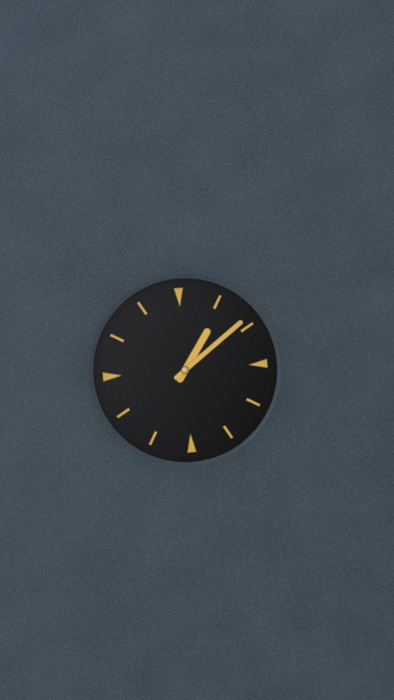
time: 1:09
